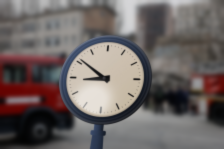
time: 8:51
